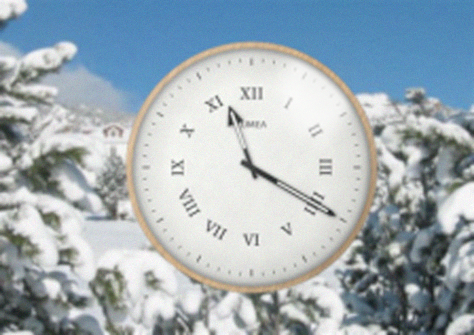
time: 11:20
